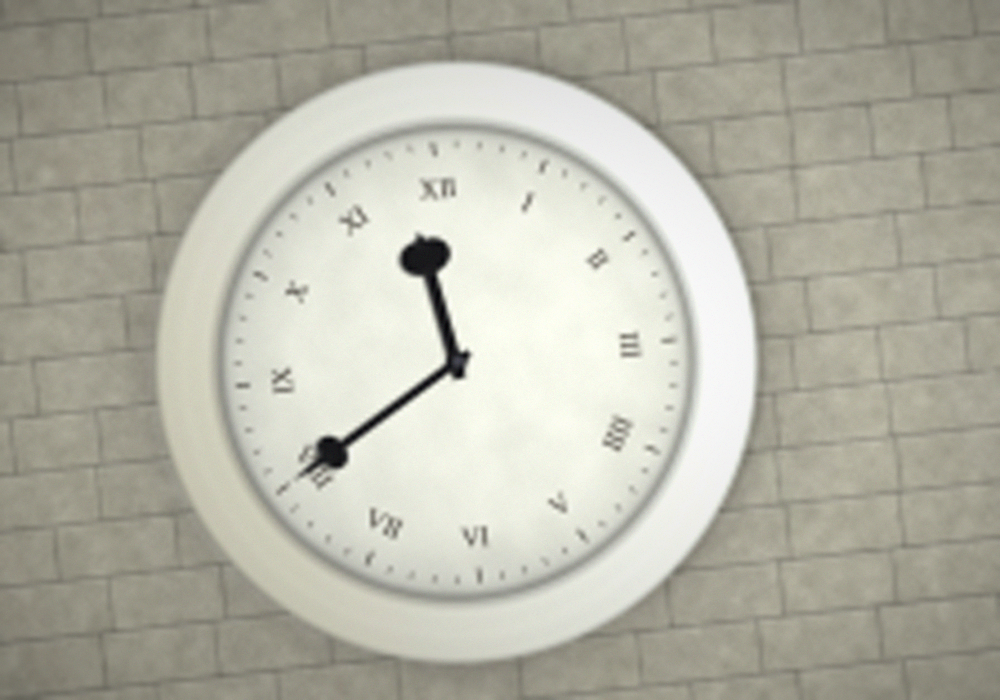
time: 11:40
